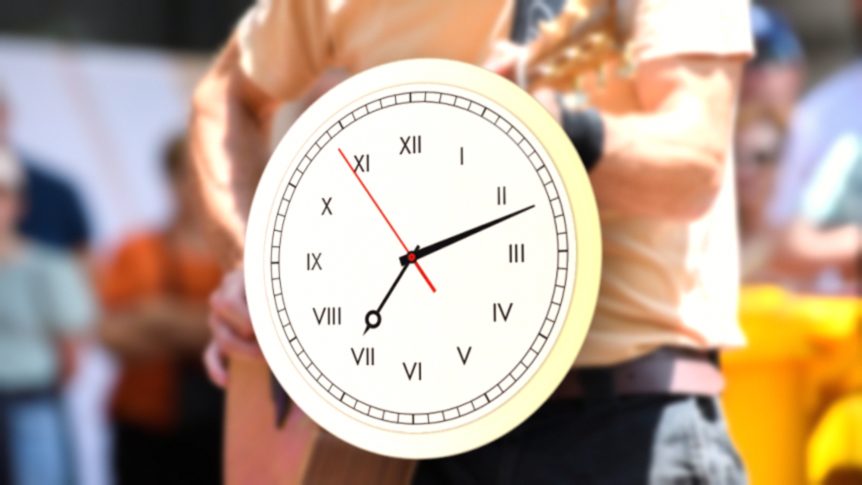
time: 7:11:54
